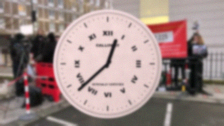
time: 12:38
